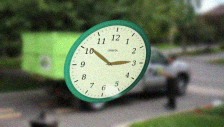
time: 2:51
